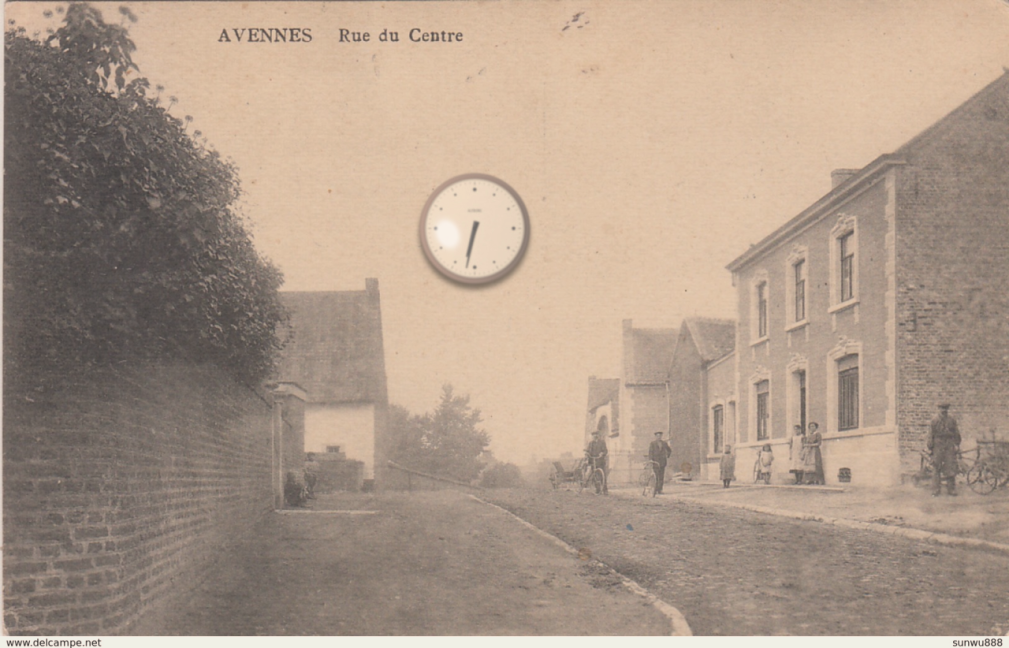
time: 6:32
